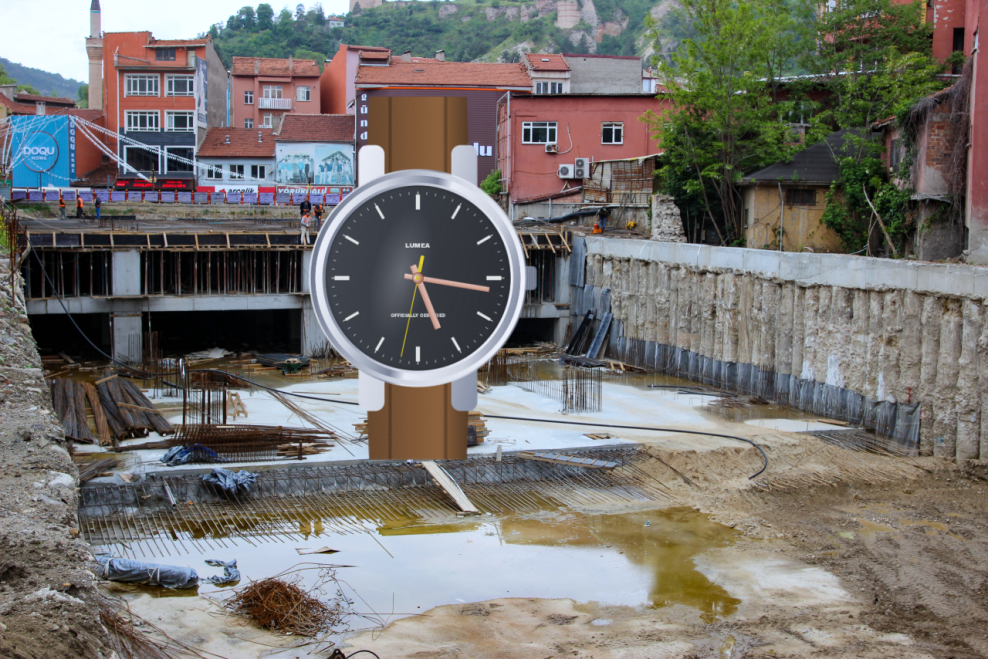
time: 5:16:32
